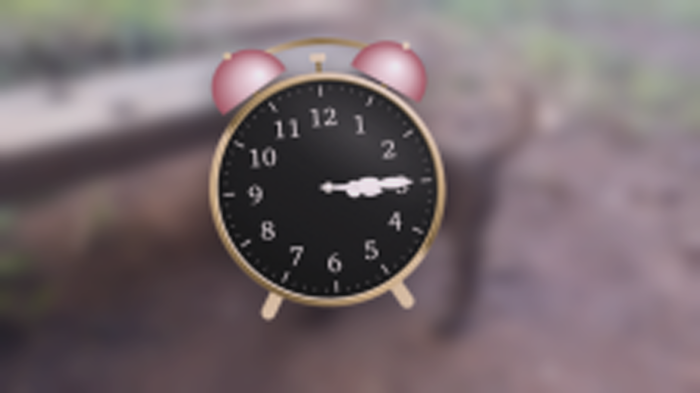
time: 3:15
